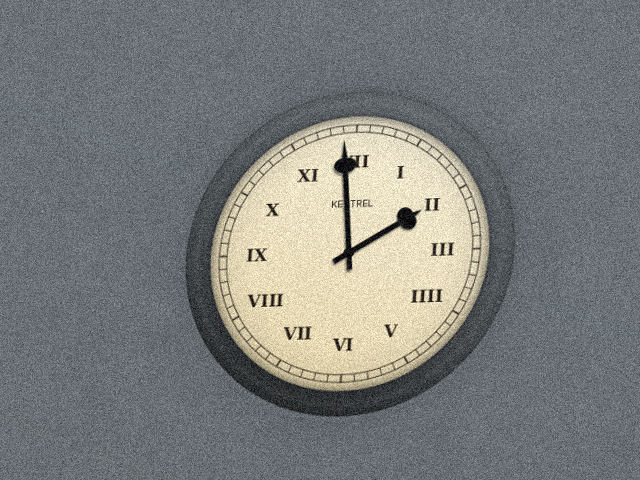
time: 1:59
